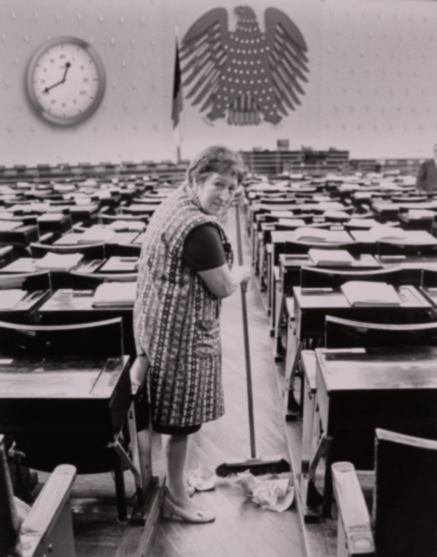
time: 12:41
